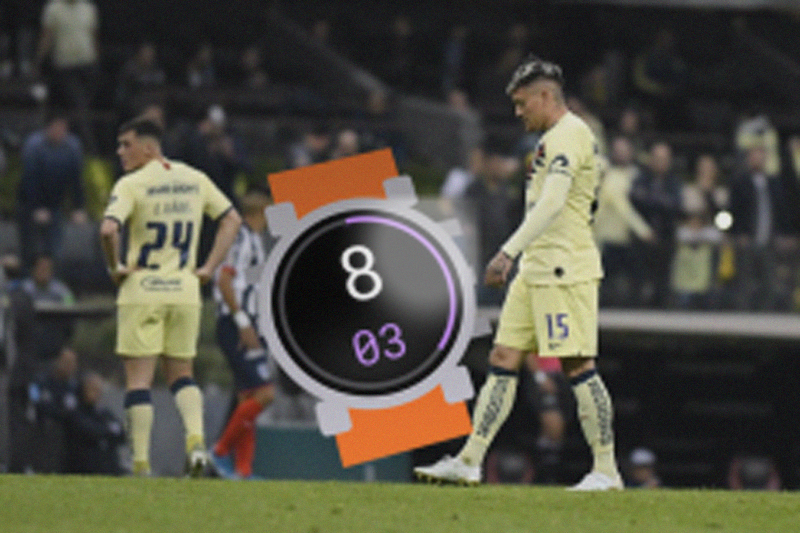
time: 8:03
